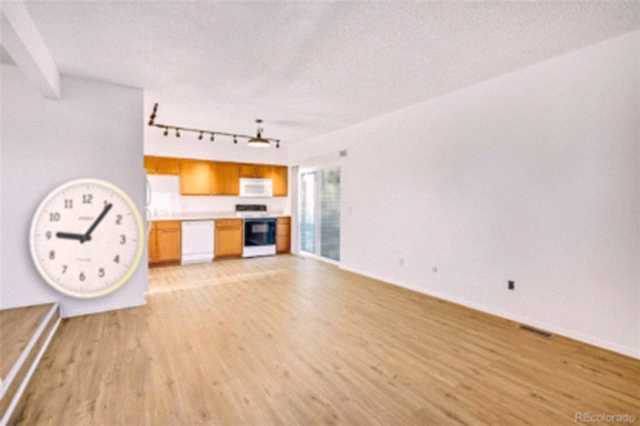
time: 9:06
